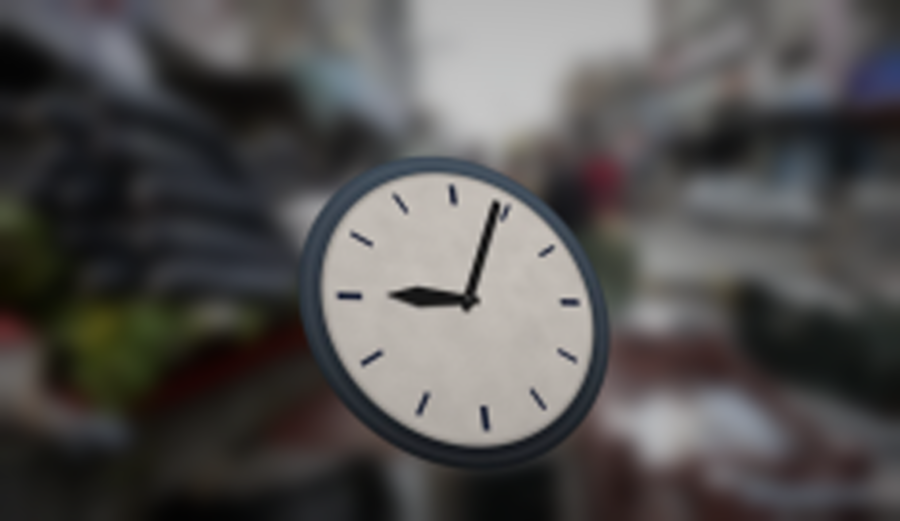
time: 9:04
